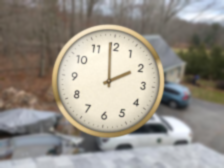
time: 1:59
